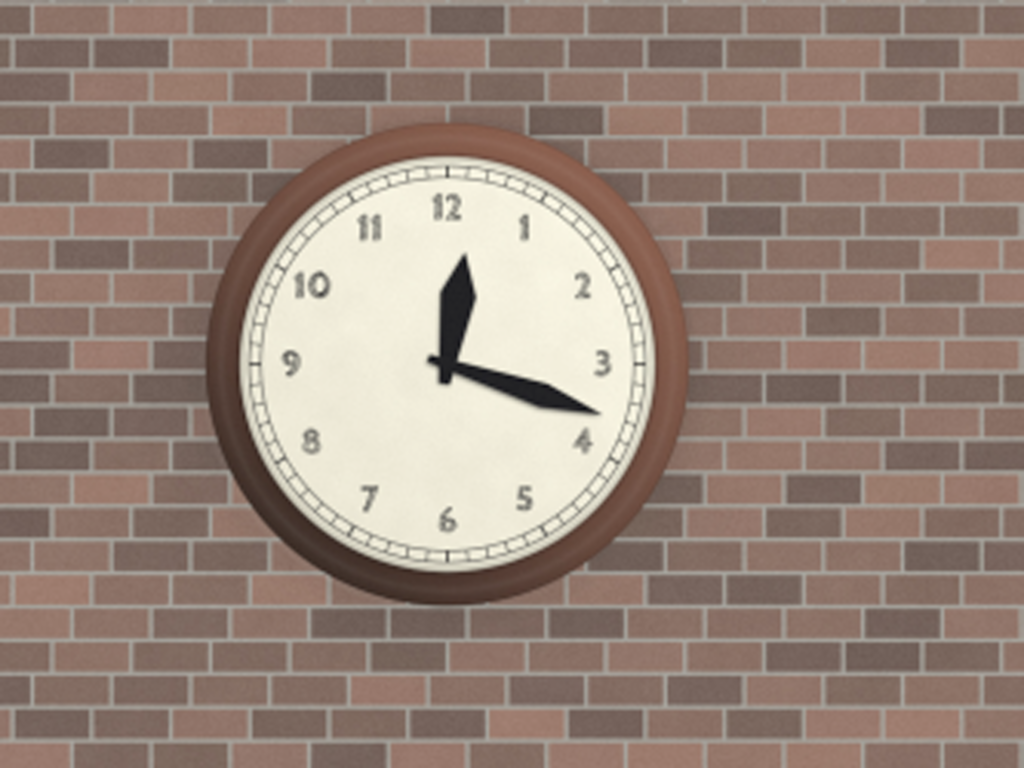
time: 12:18
